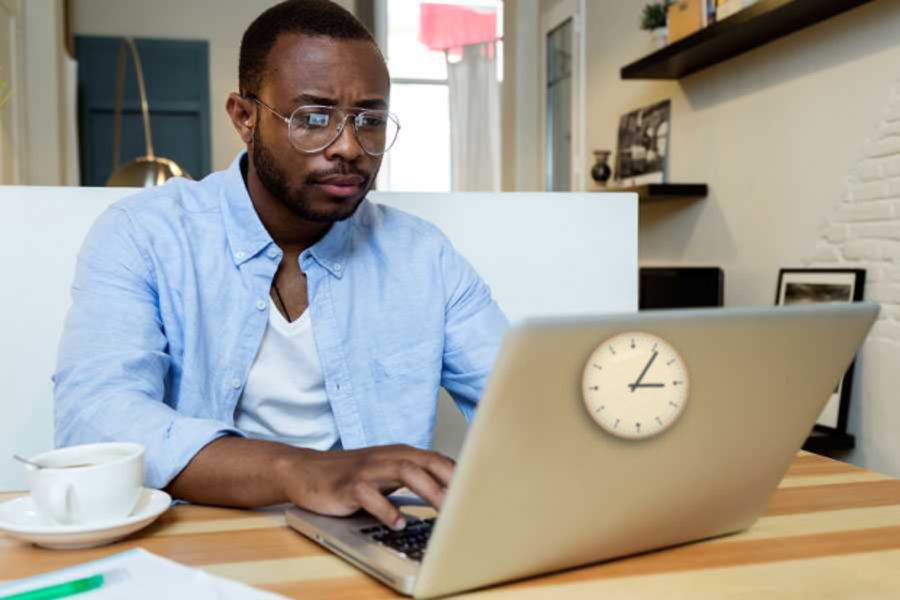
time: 3:06
